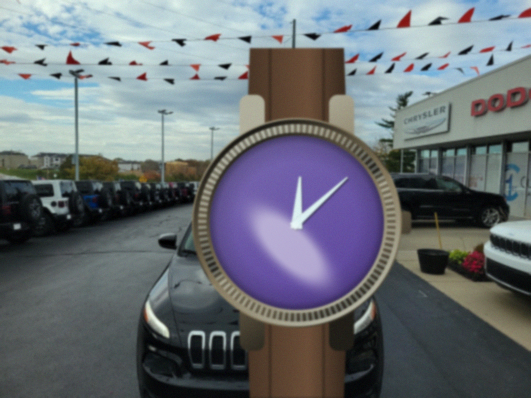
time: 12:08
